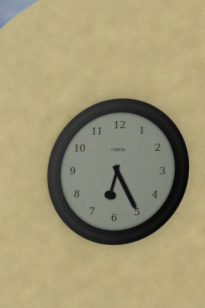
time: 6:25
